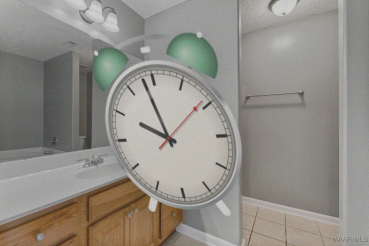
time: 9:58:09
